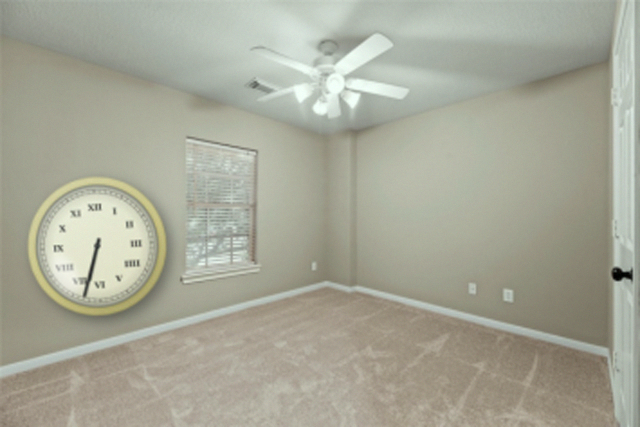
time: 6:33
